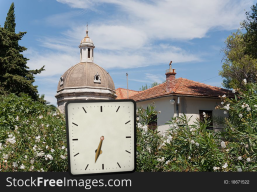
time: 6:33
